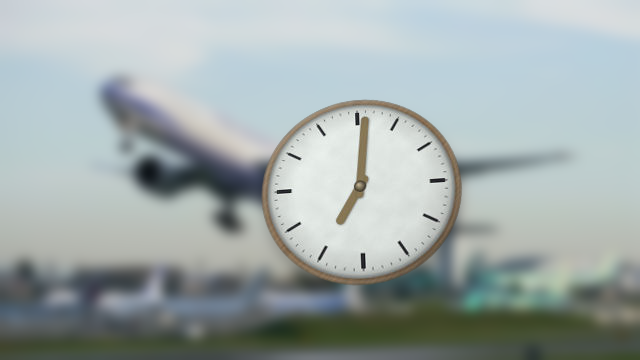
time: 7:01
